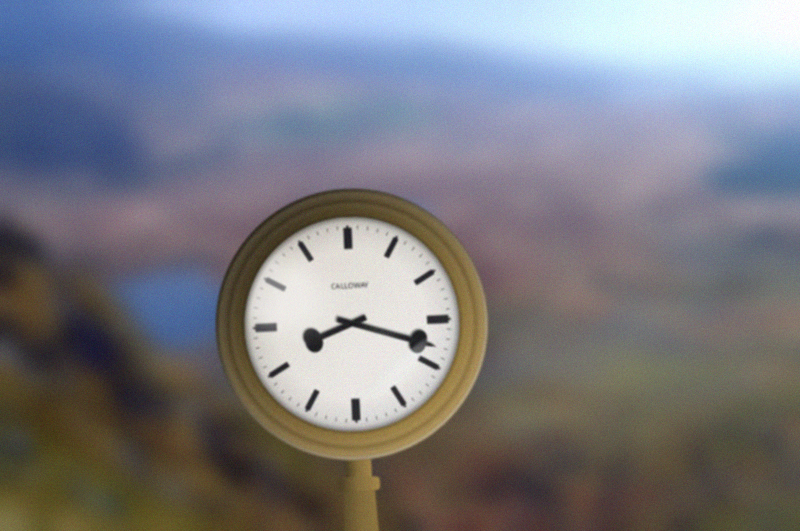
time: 8:18
